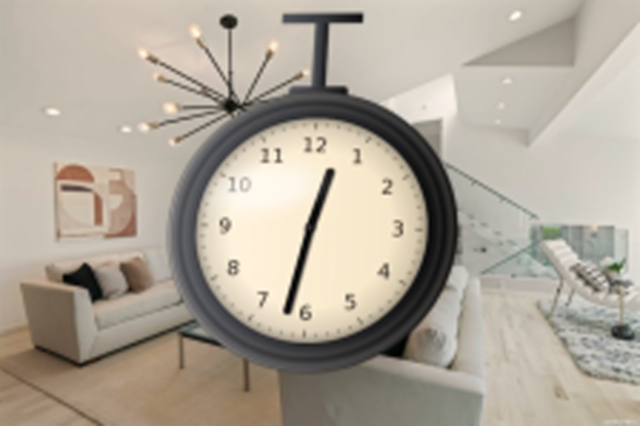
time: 12:32
